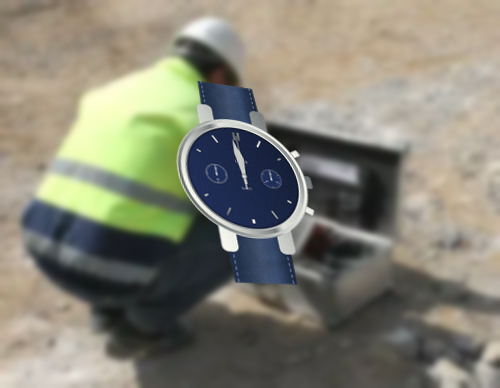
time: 11:59
